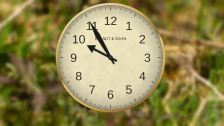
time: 9:55
